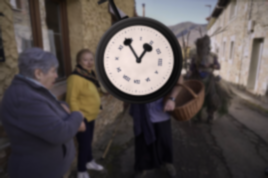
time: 1:59
